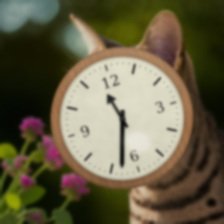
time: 11:33
